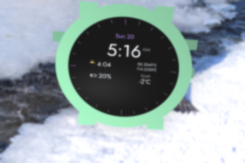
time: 5:16
